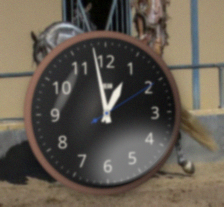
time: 12:58:10
